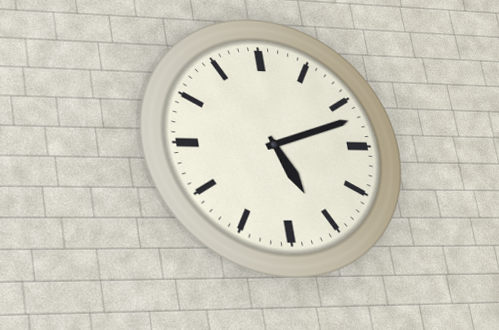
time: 5:12
